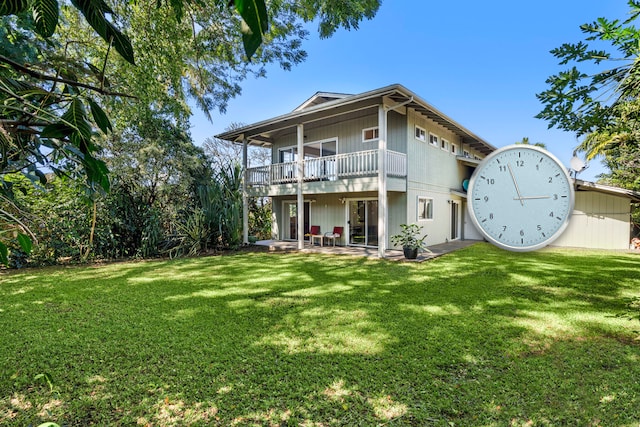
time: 2:57
